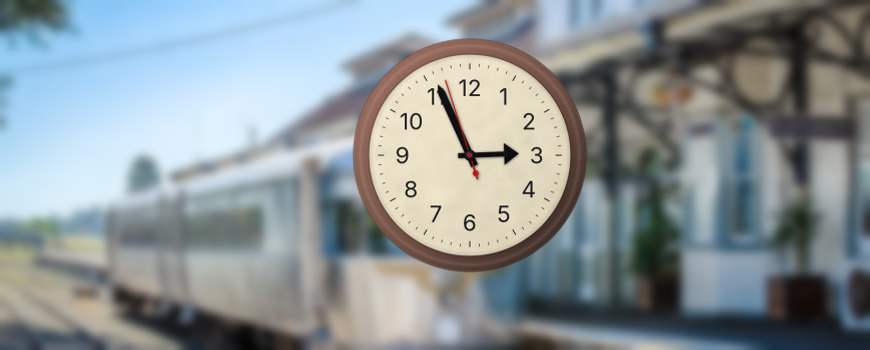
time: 2:55:57
